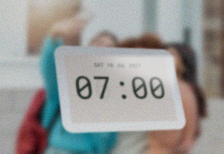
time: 7:00
